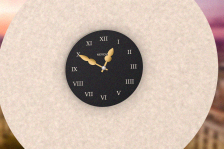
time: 12:50
